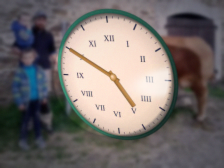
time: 4:50
